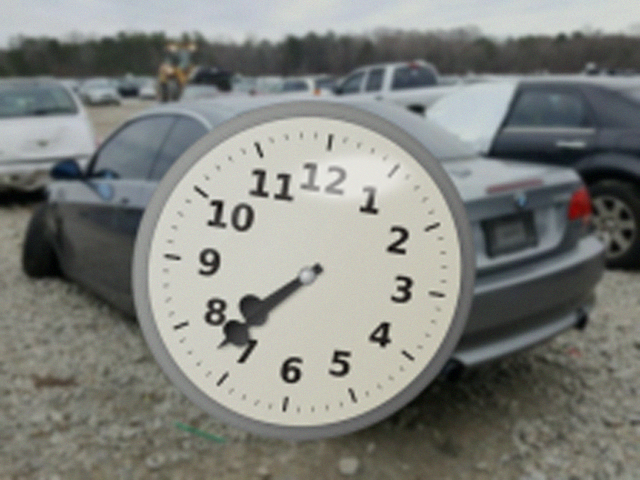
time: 7:37
